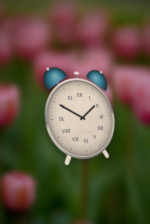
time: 1:50
